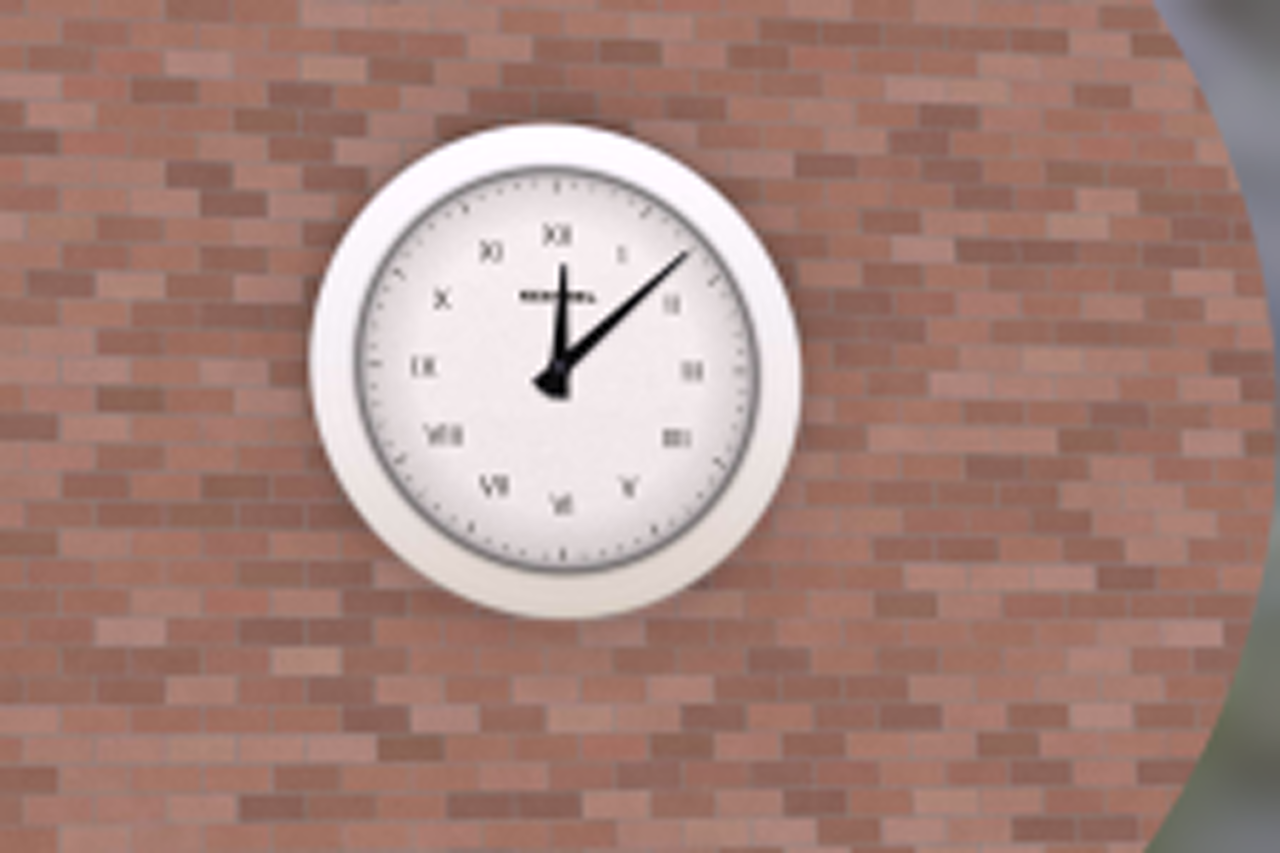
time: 12:08
